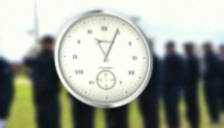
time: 11:04
